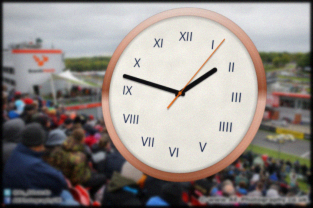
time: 1:47:06
